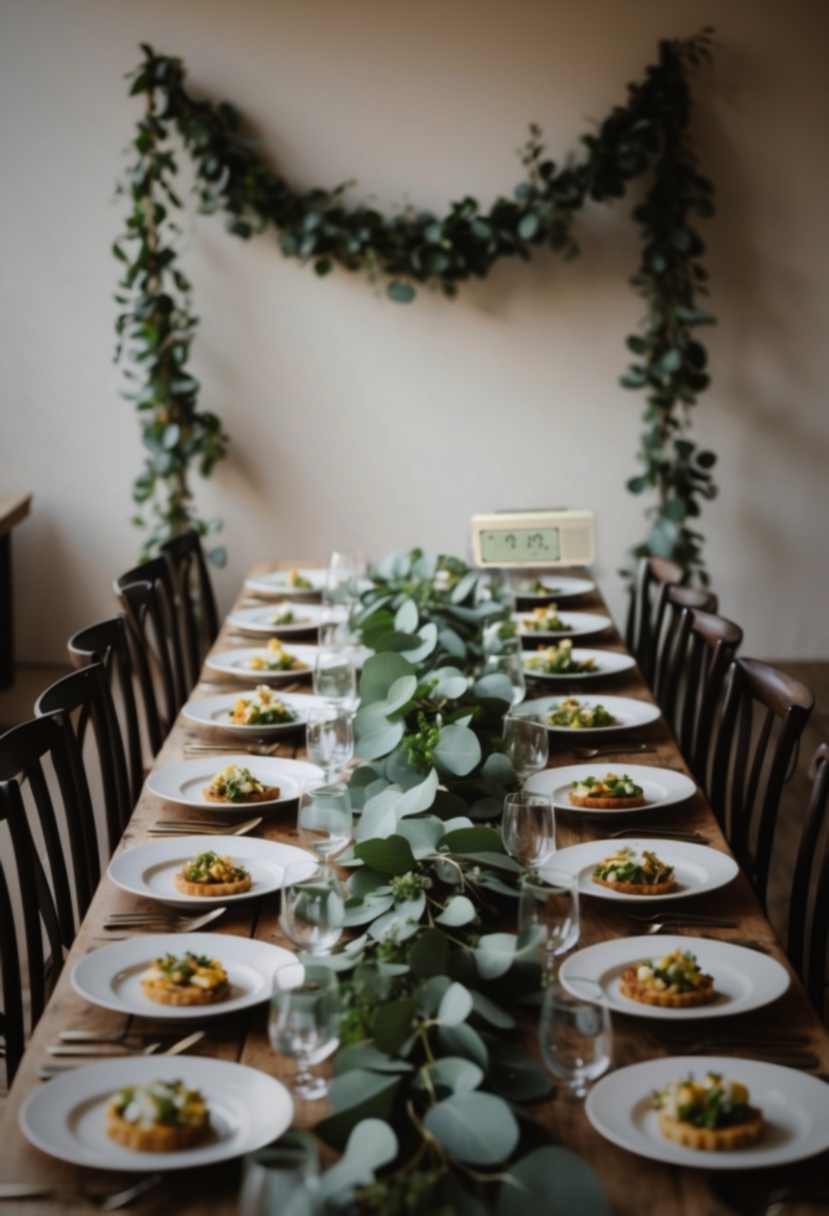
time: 7:17
